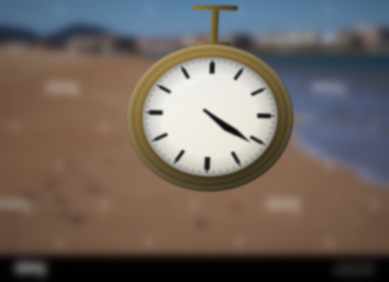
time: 4:21
